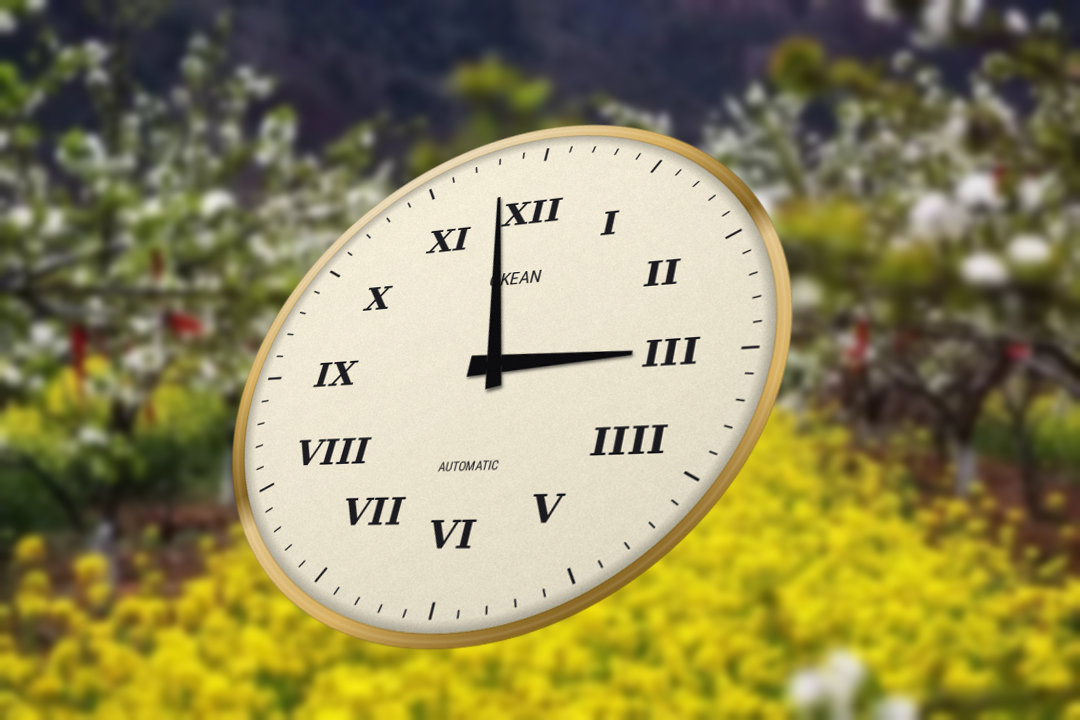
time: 2:58
